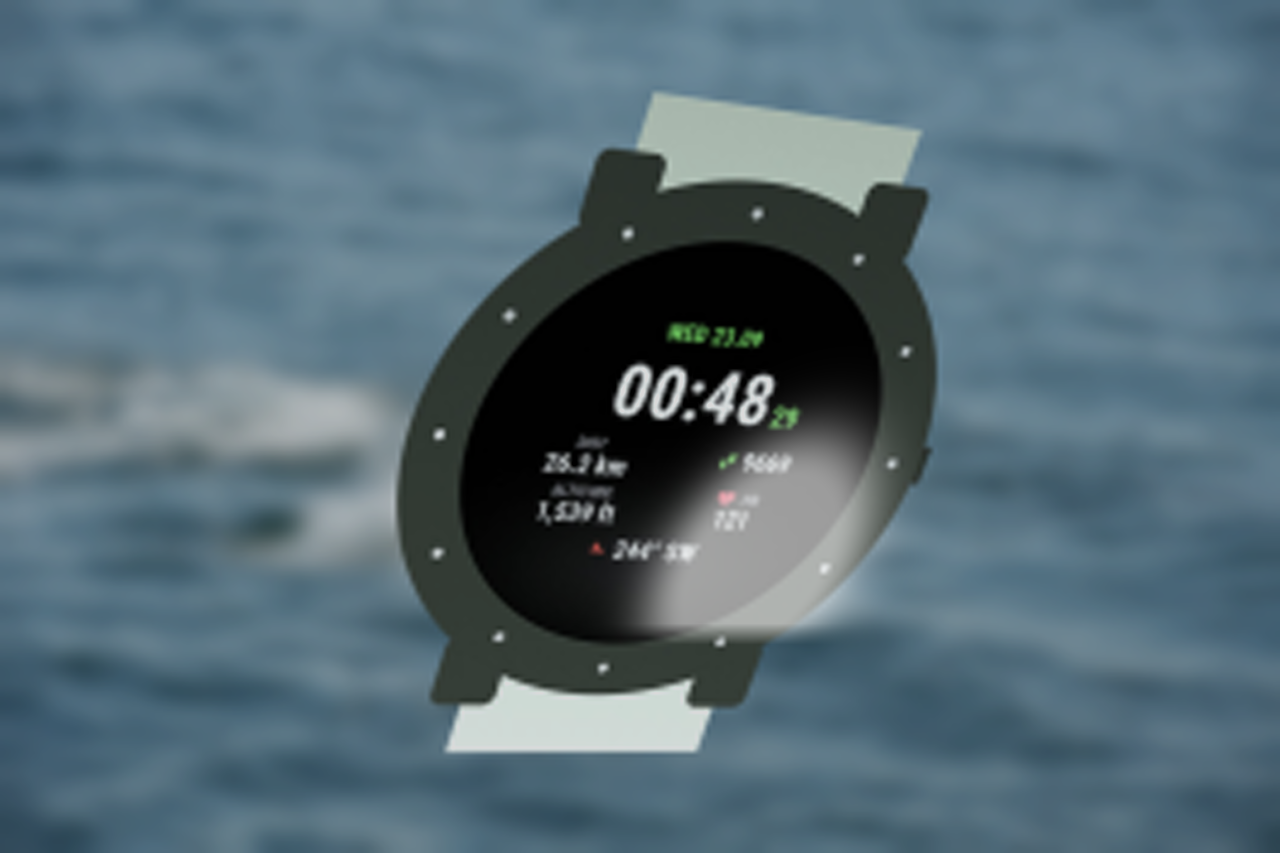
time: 0:48
